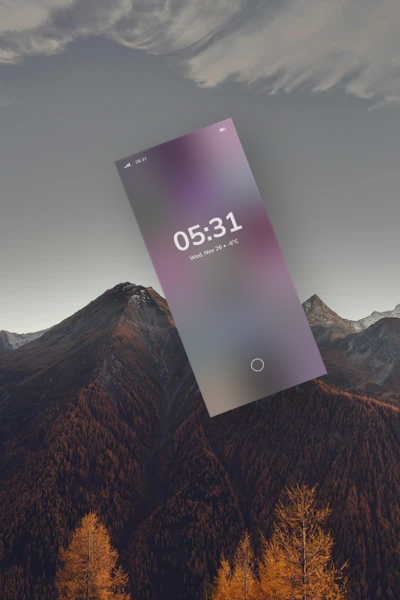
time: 5:31
